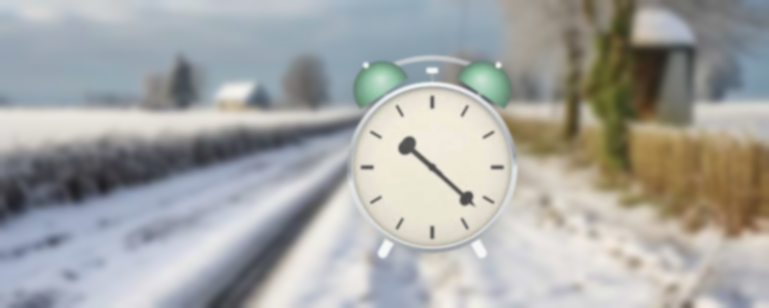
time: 10:22
